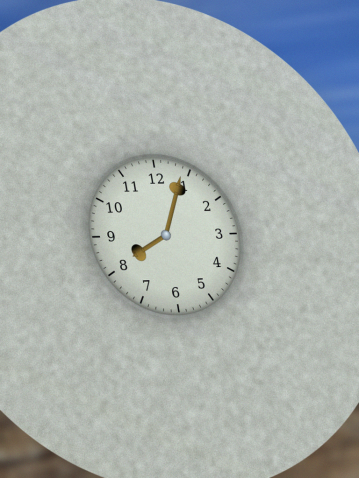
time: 8:04
